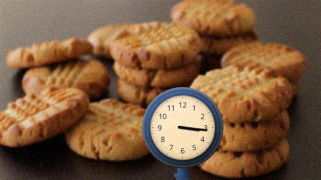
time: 3:16
